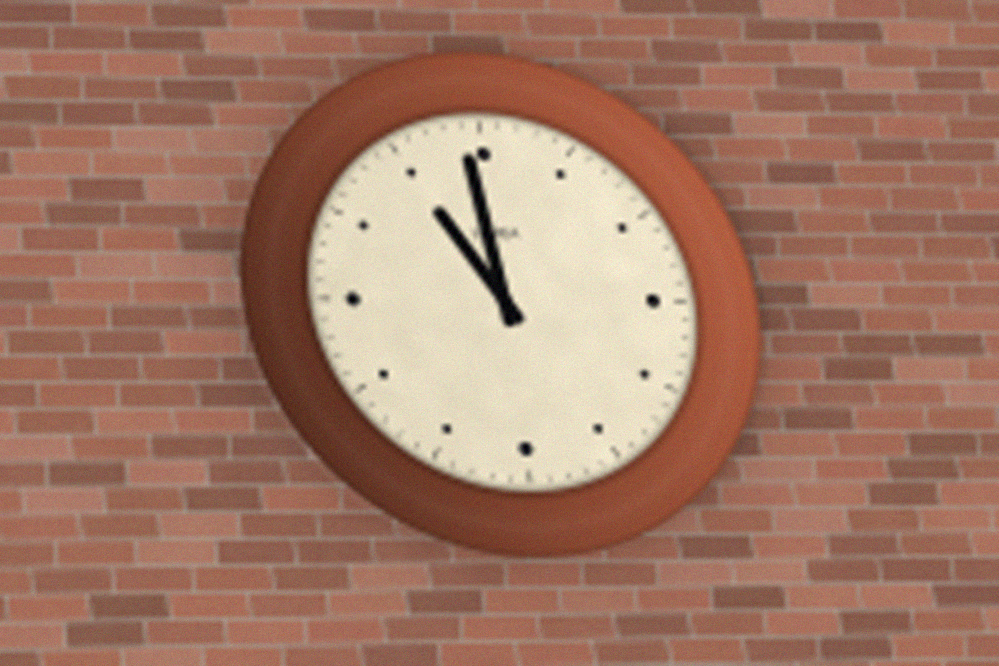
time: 10:59
